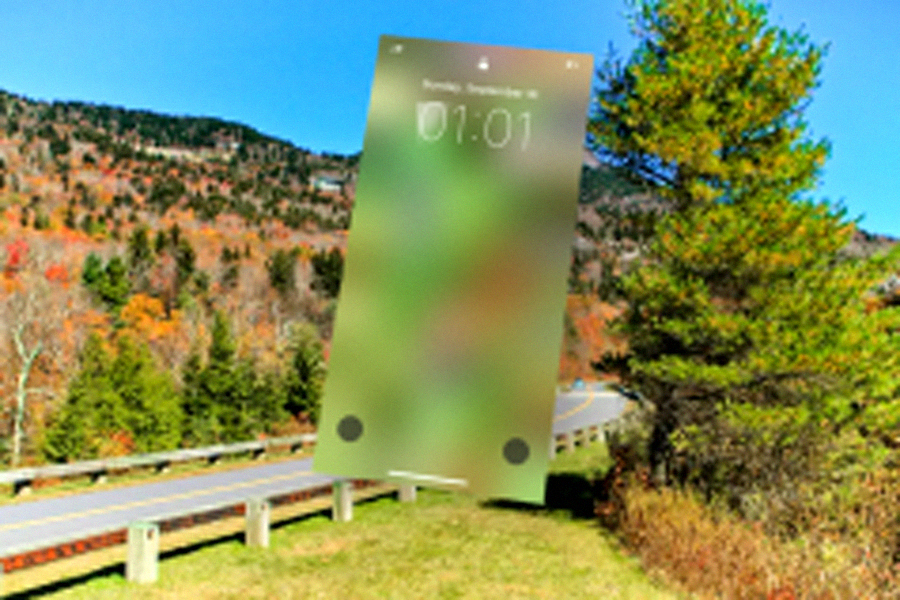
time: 1:01
